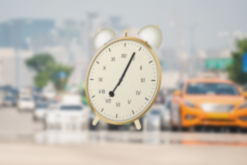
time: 7:04
